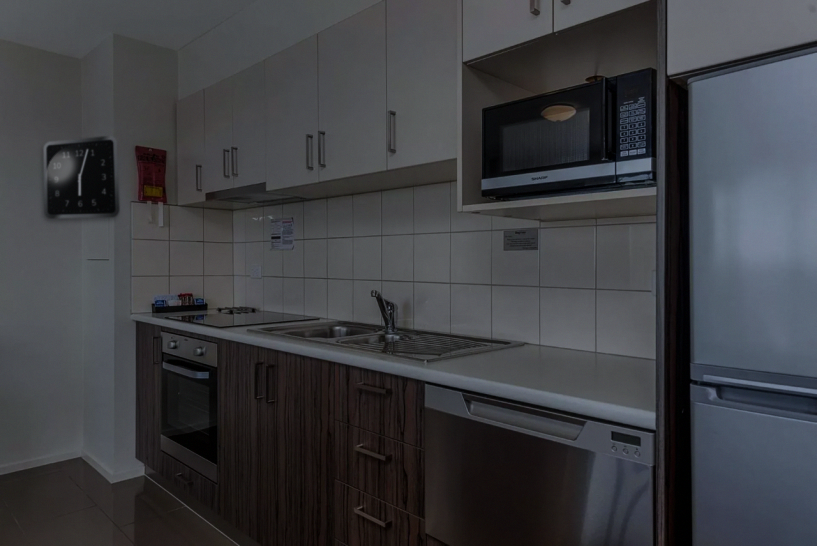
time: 6:03
